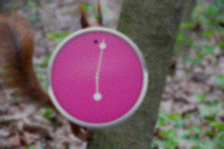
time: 6:02
